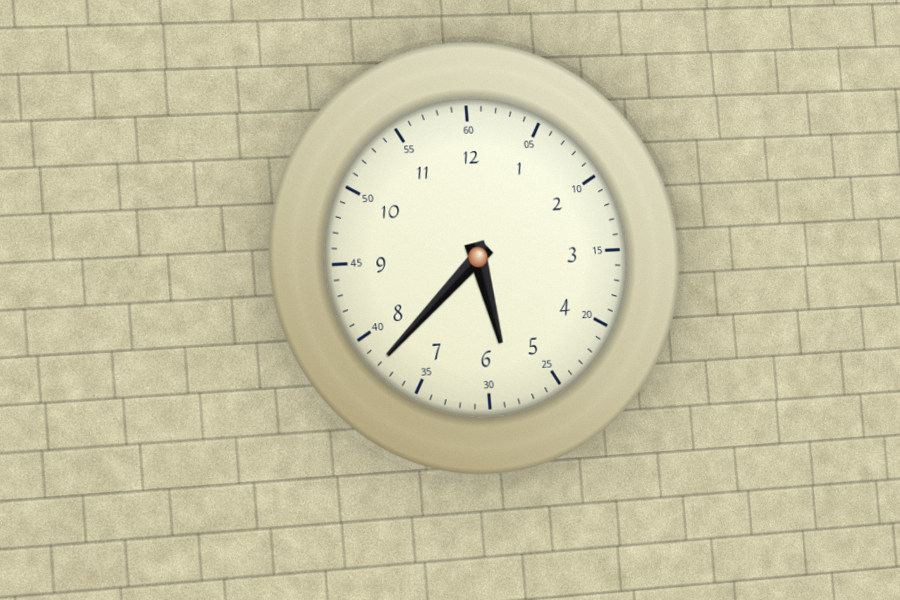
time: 5:38
